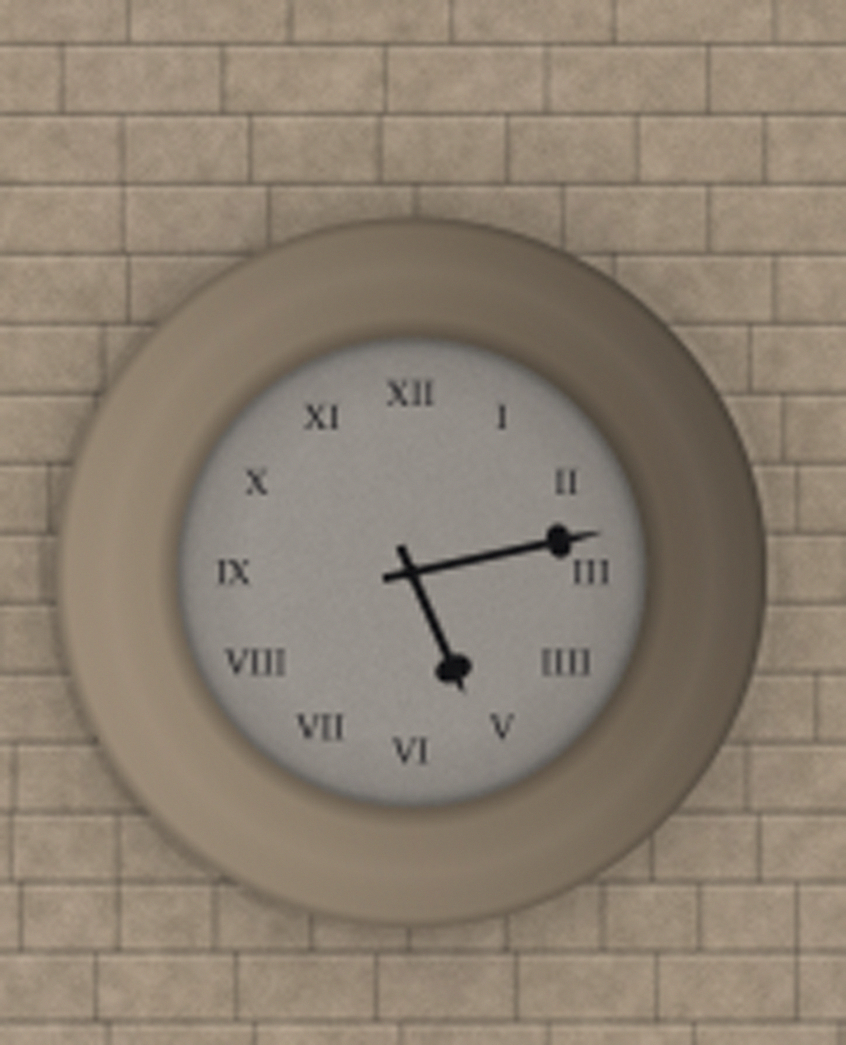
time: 5:13
